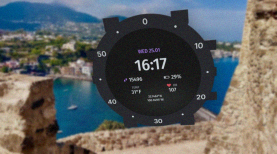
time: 16:17
